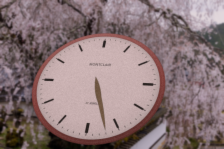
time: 5:27
